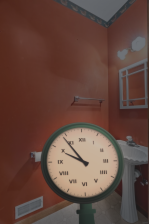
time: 9:54
